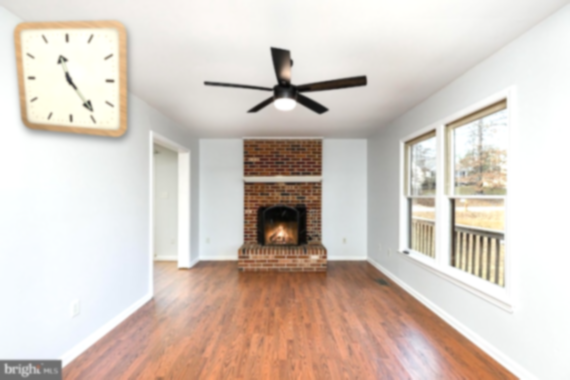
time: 11:24
